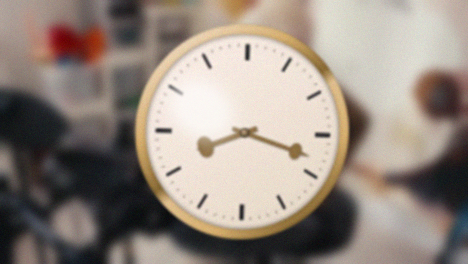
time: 8:18
